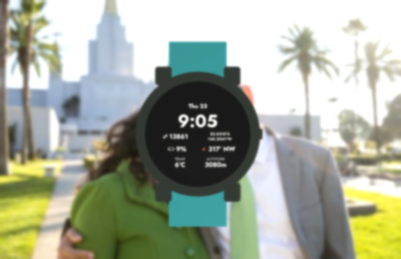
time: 9:05
